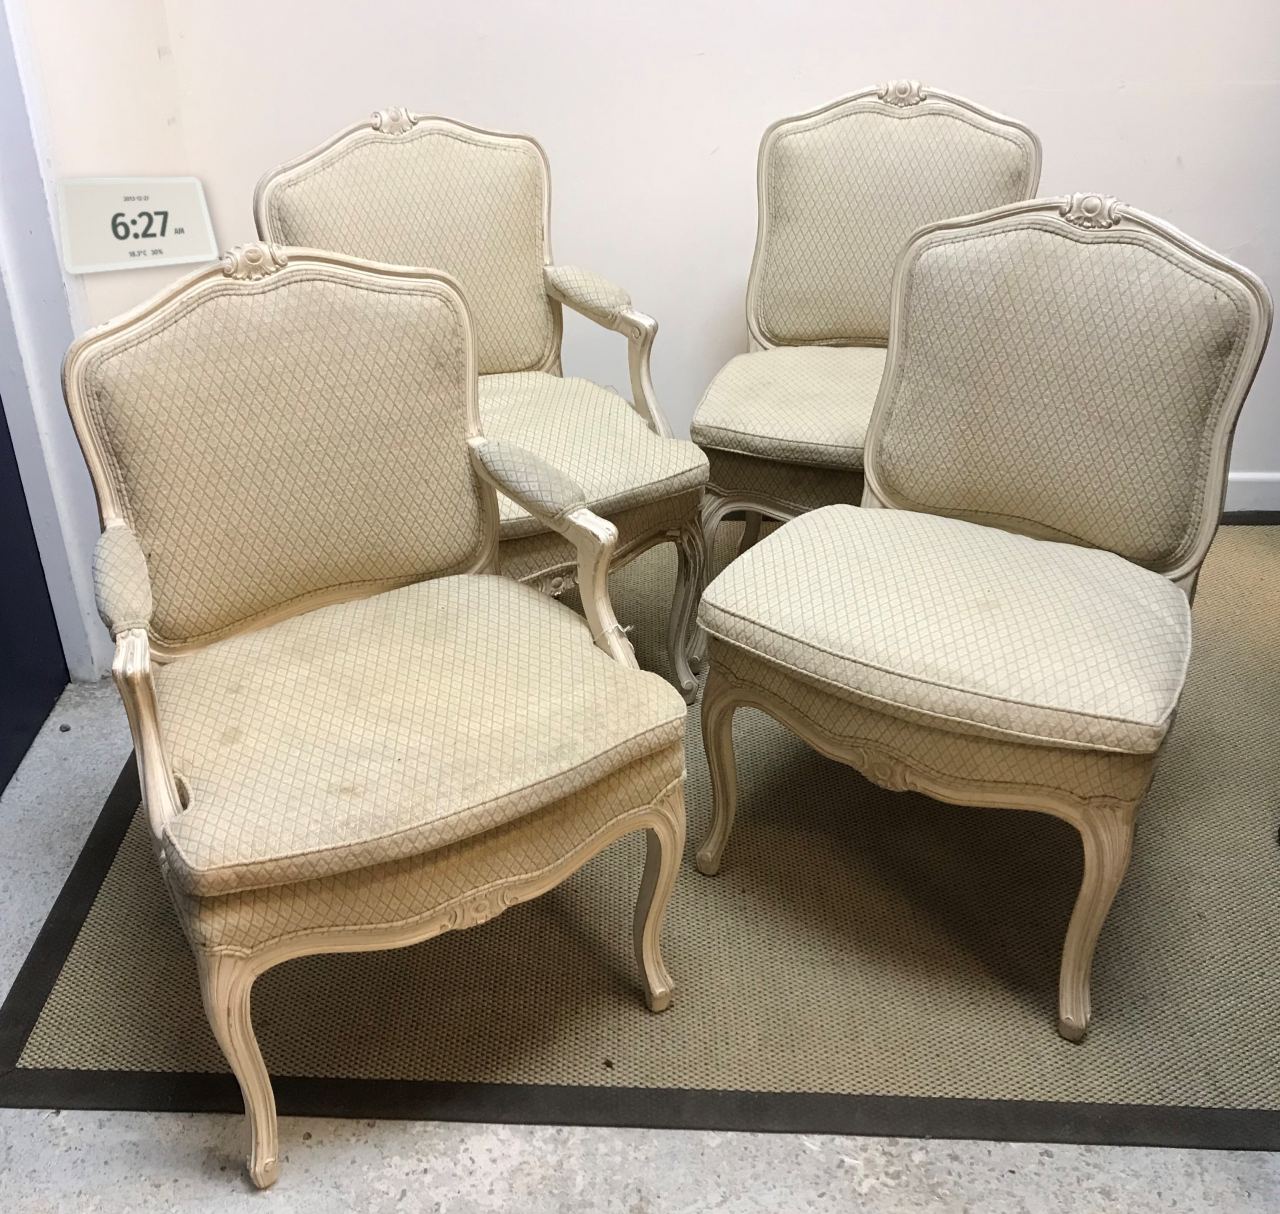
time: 6:27
